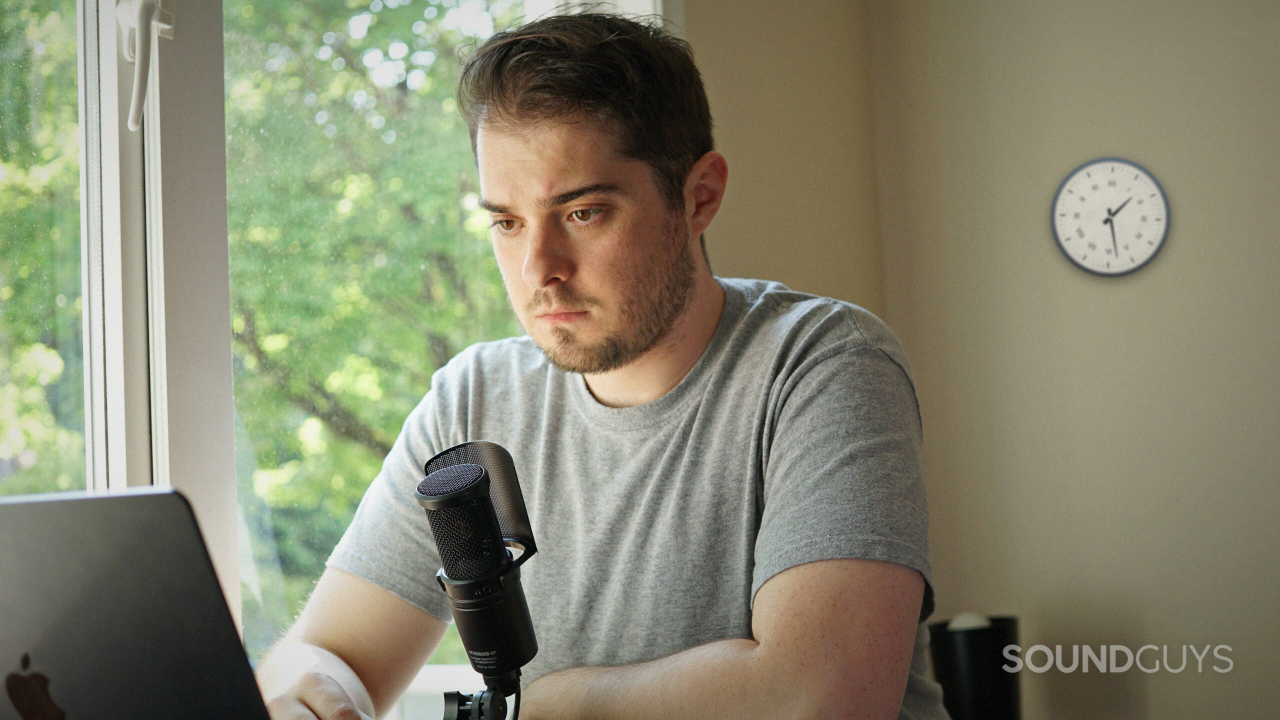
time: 1:28
